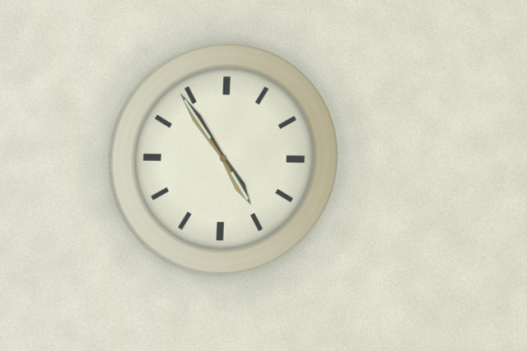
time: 4:54
